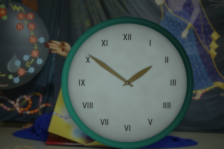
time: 1:51
